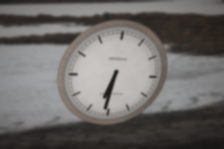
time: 6:31
